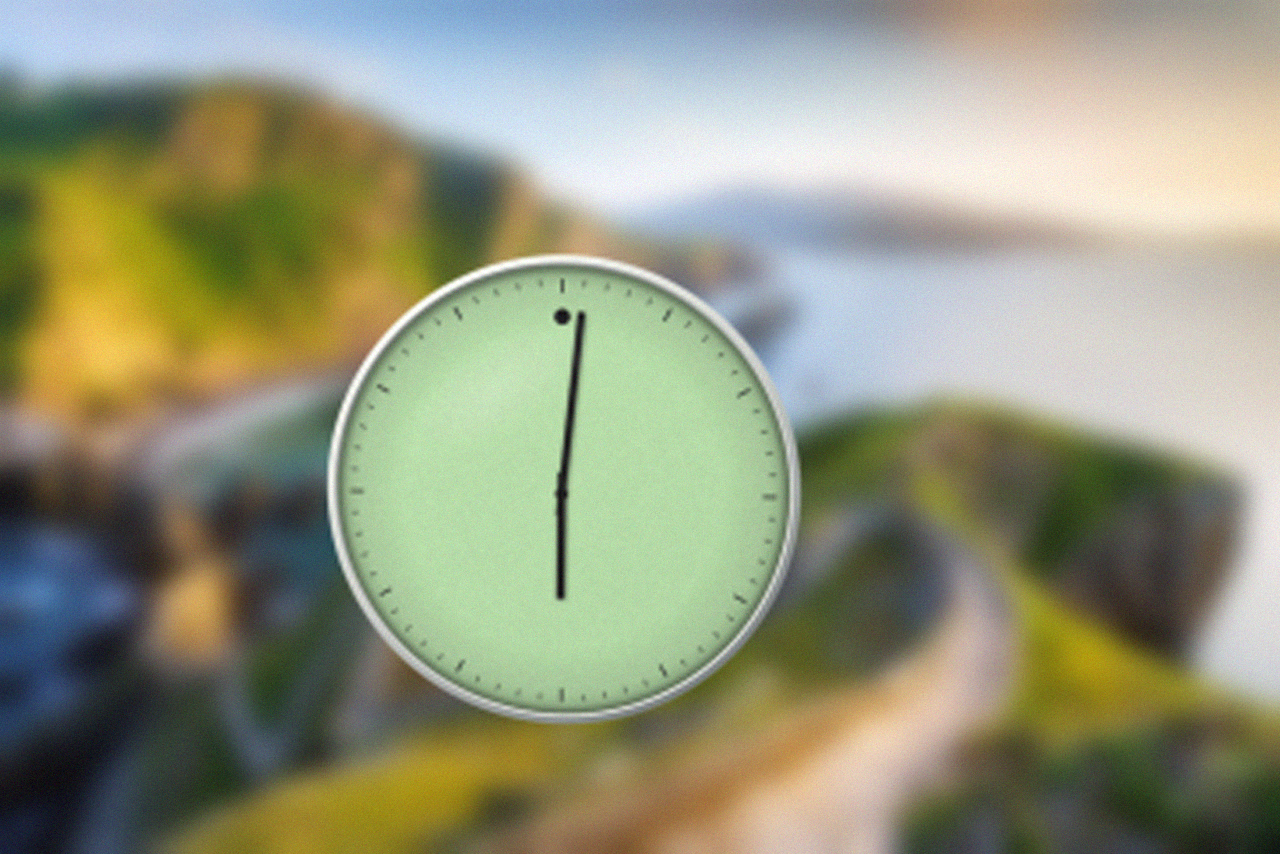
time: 6:01
